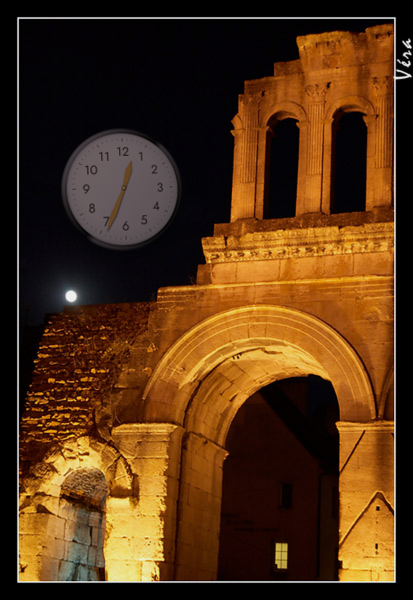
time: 12:34
